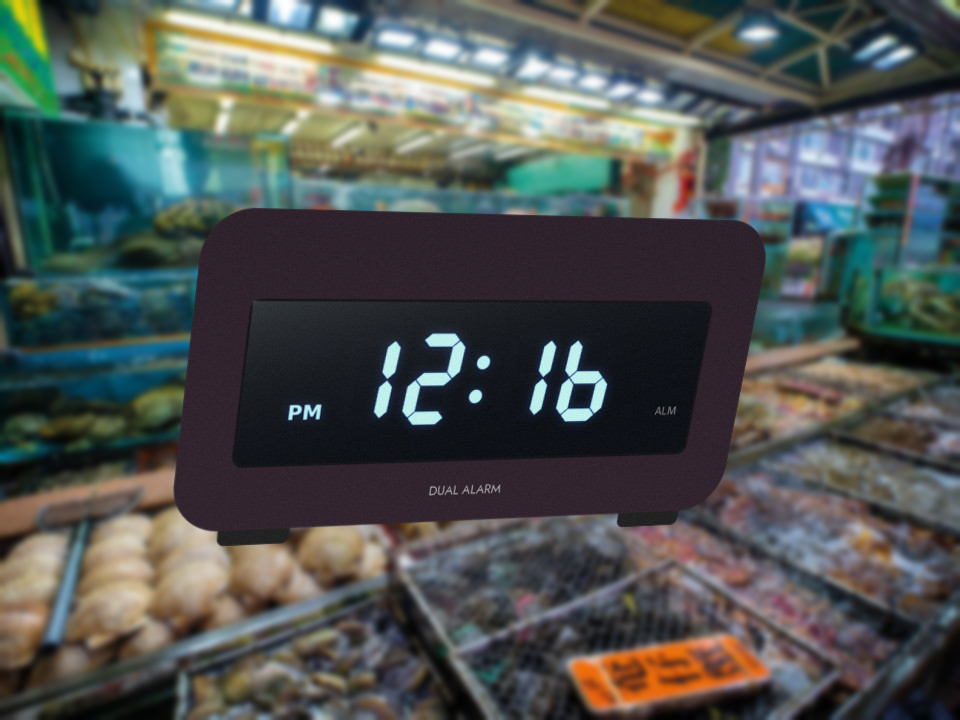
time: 12:16
